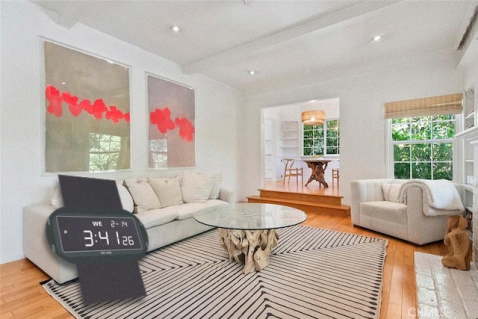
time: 3:41:26
